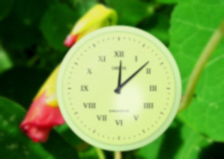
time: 12:08
